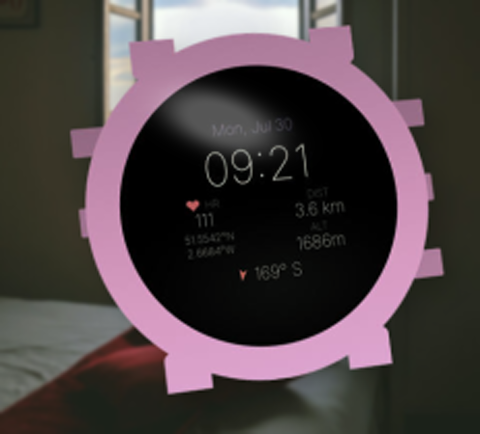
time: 9:21
